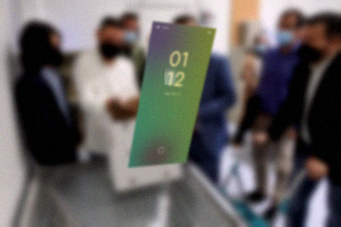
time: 1:12
